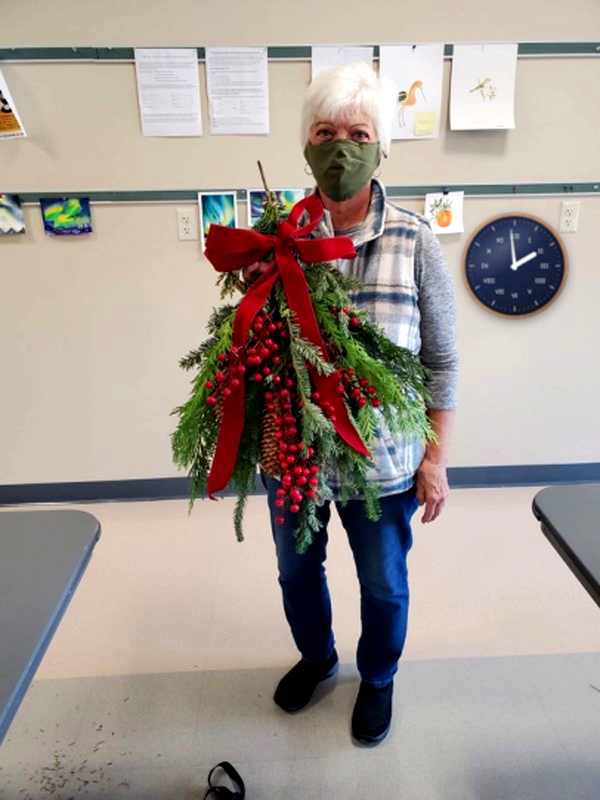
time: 1:59
